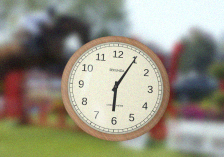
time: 6:05
